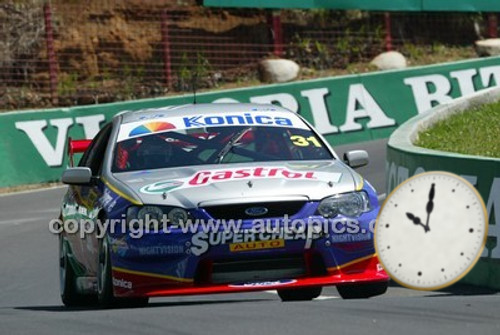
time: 10:00
